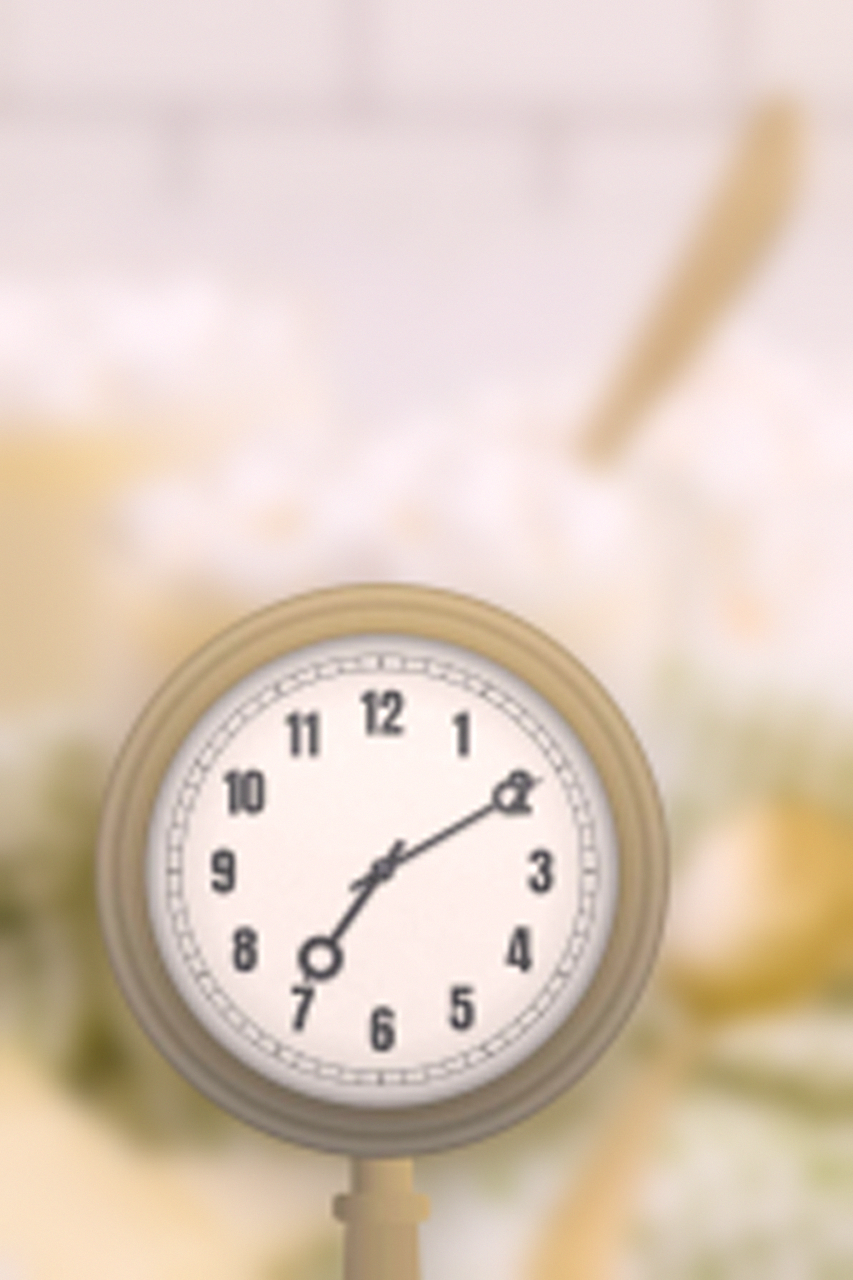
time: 7:10
